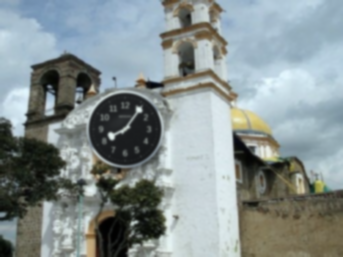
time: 8:06
